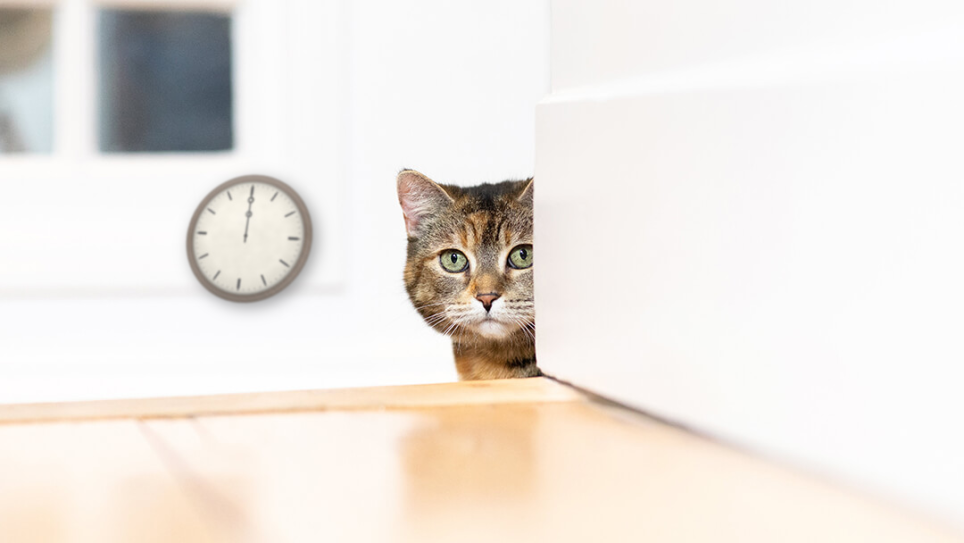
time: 12:00
